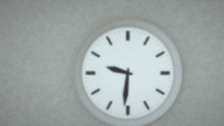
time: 9:31
